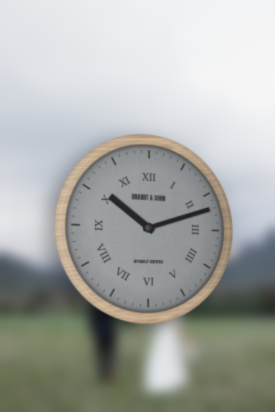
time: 10:12
